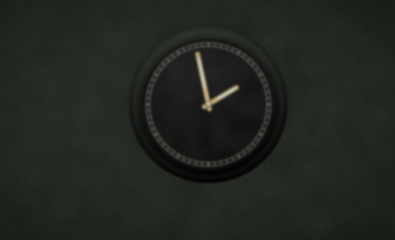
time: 1:58
